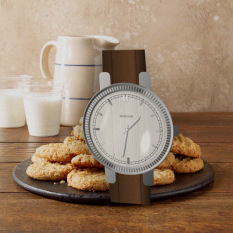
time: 1:32
